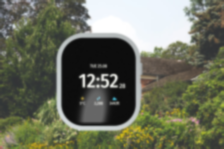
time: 12:52
